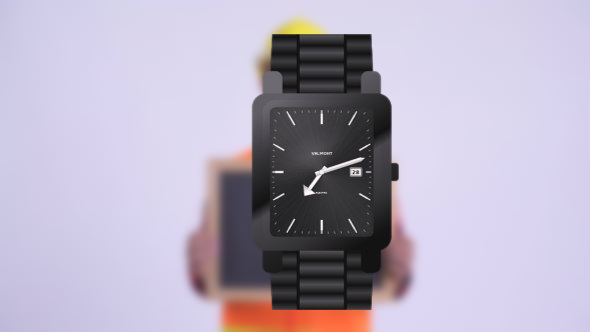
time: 7:12
